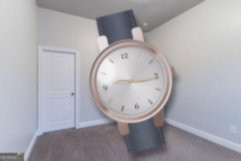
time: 9:16
